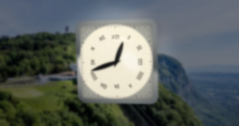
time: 12:42
